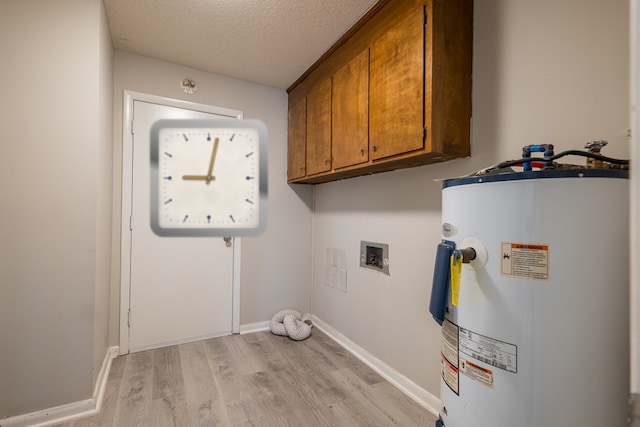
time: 9:02
